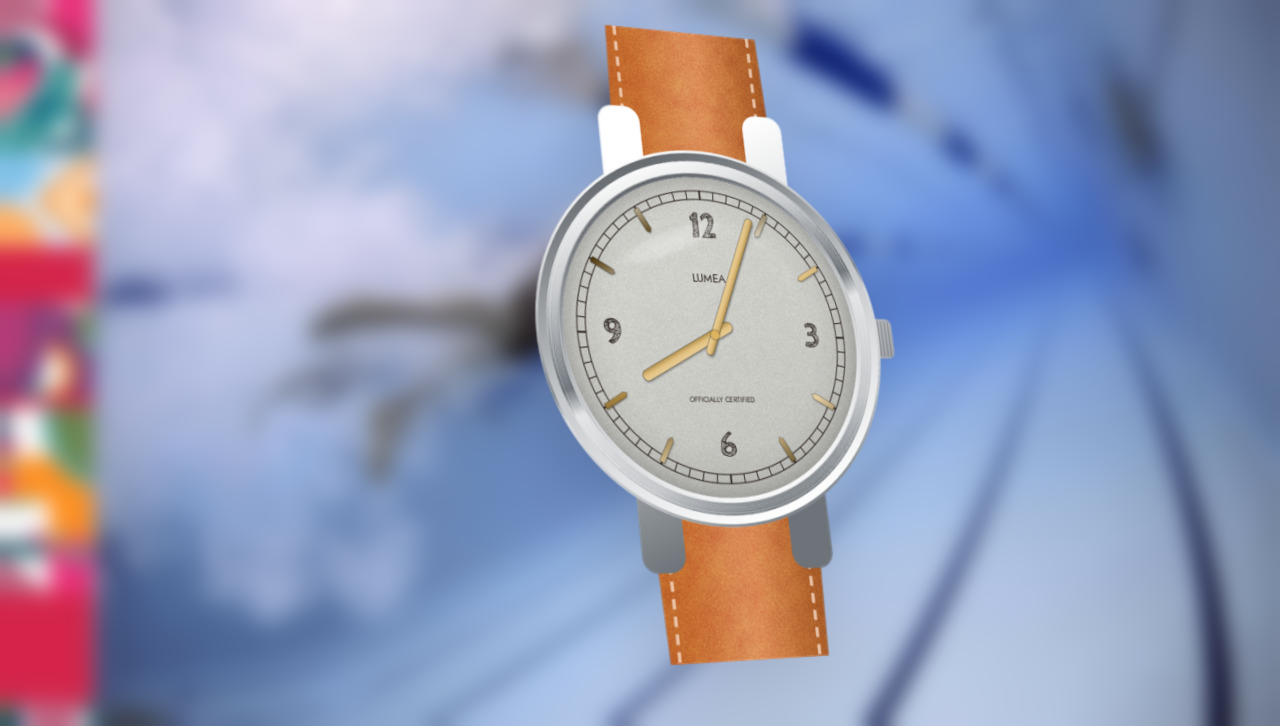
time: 8:04
